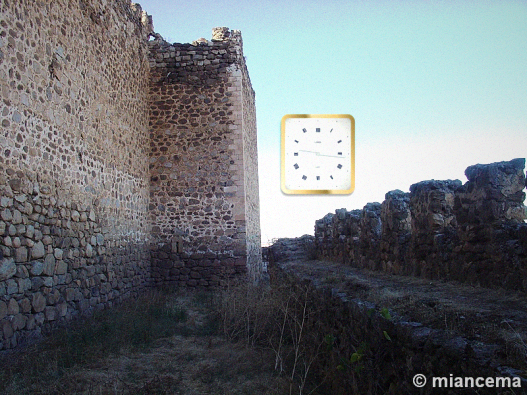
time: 9:16
